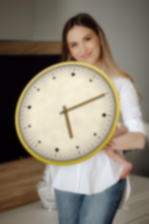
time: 5:10
